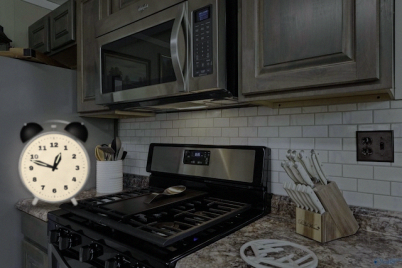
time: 12:48
